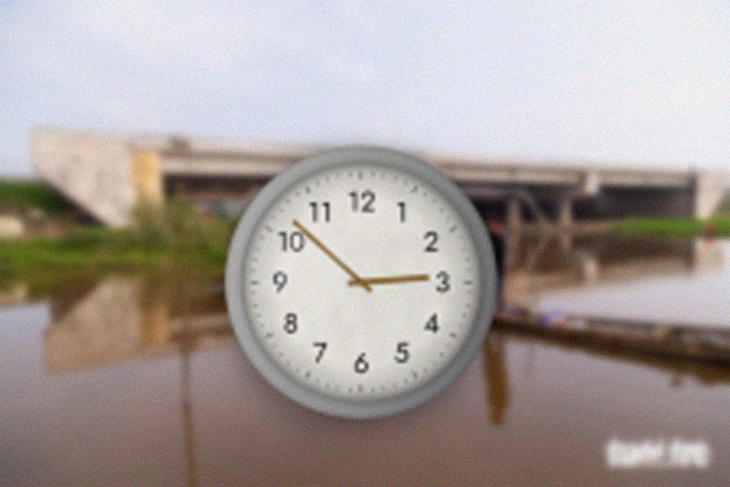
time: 2:52
